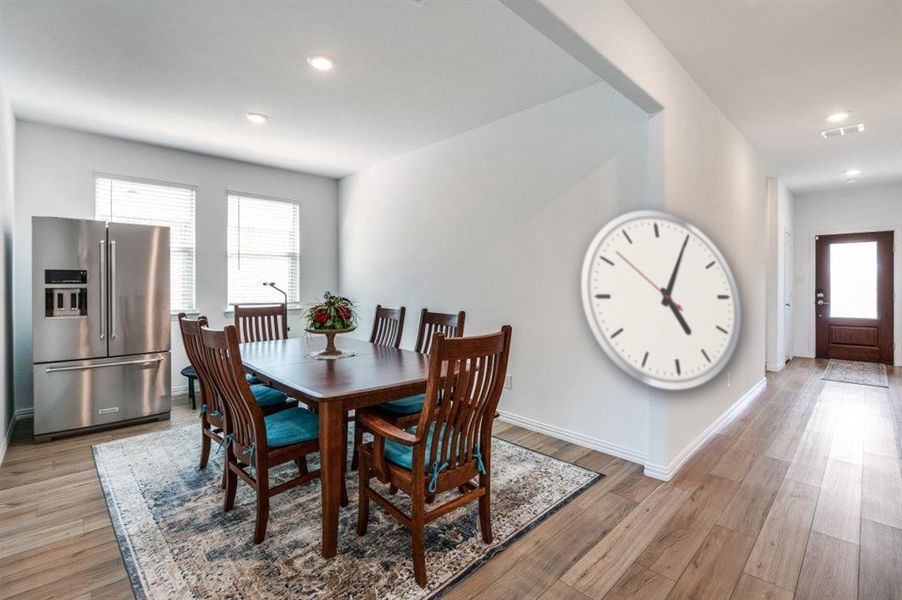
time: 5:04:52
